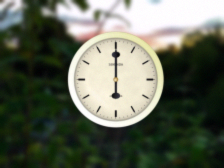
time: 6:00
